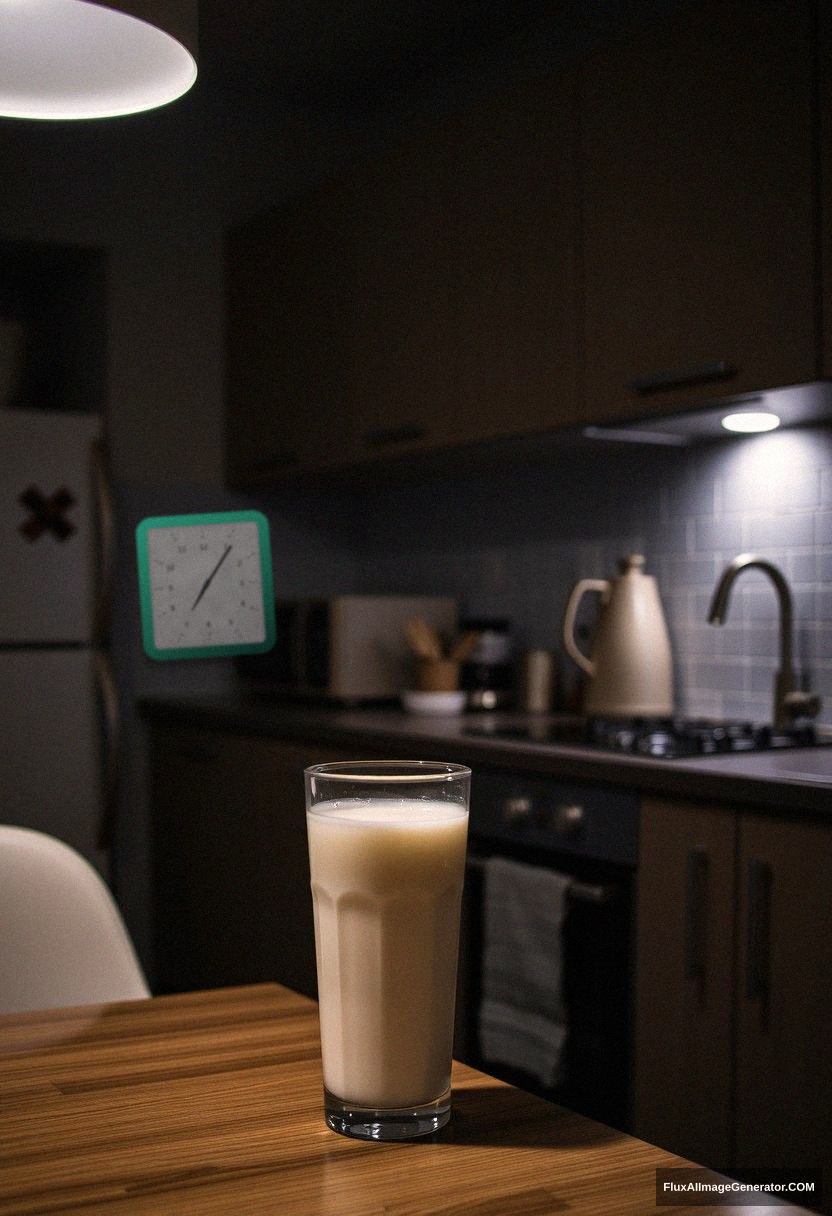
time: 7:06
